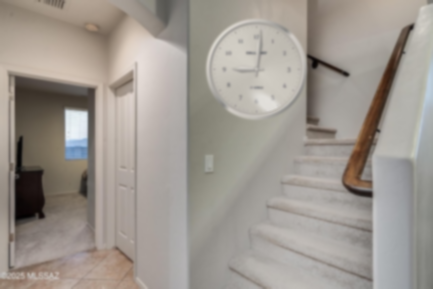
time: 9:01
